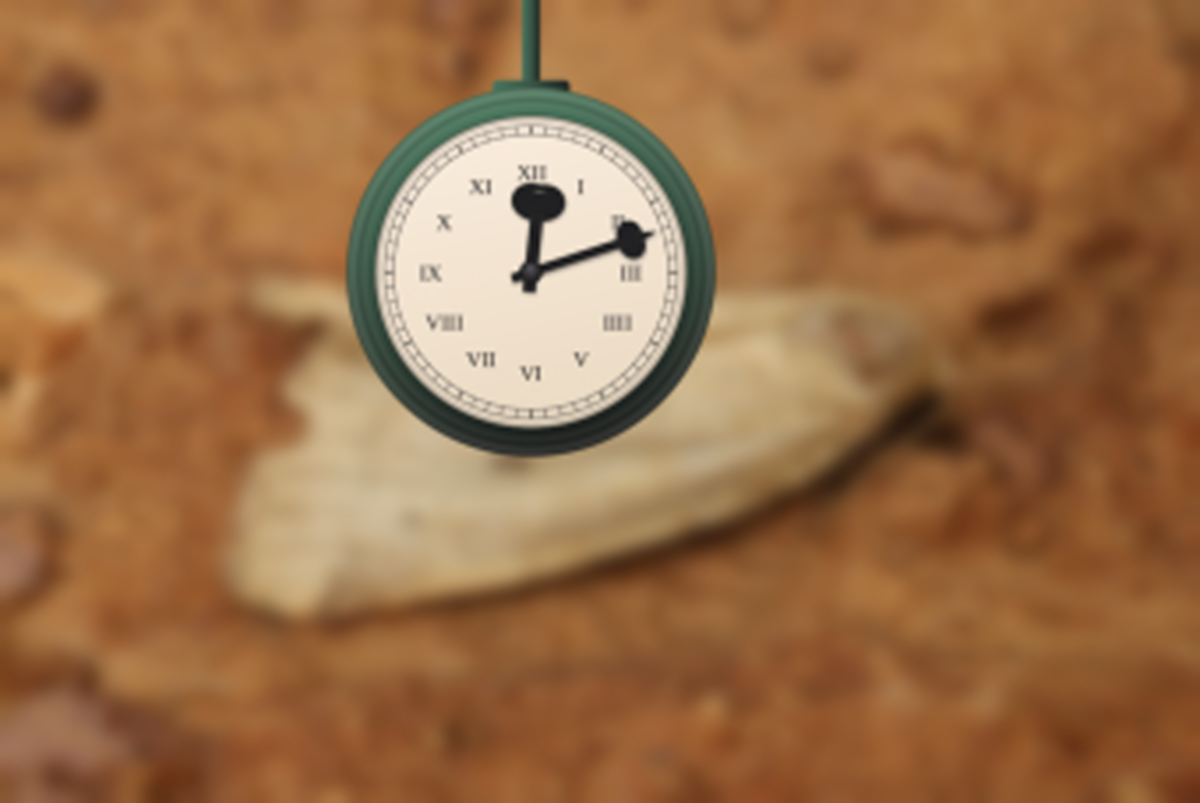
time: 12:12
